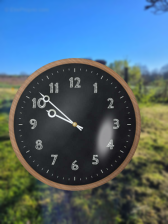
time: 9:52
